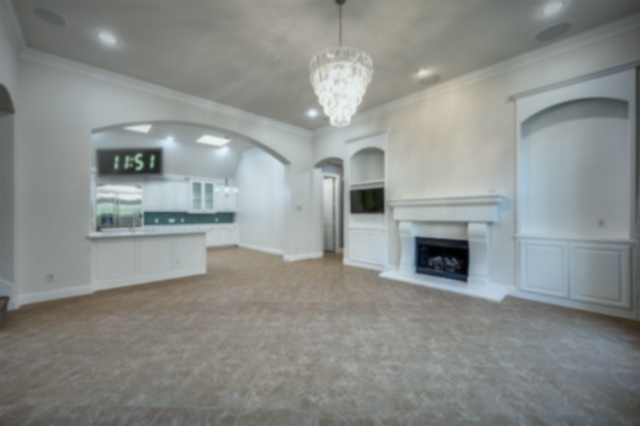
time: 11:51
